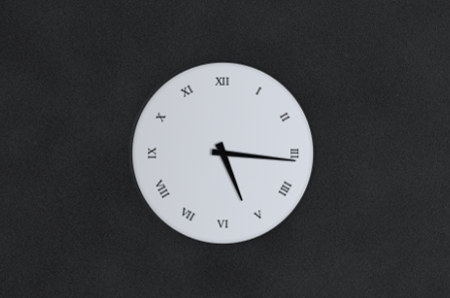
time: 5:16
